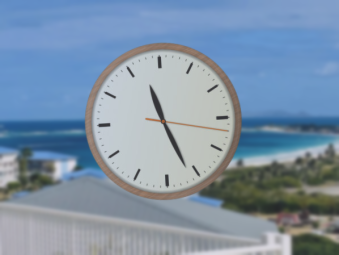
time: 11:26:17
